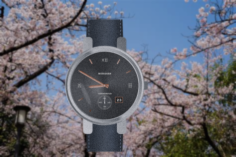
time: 8:50
